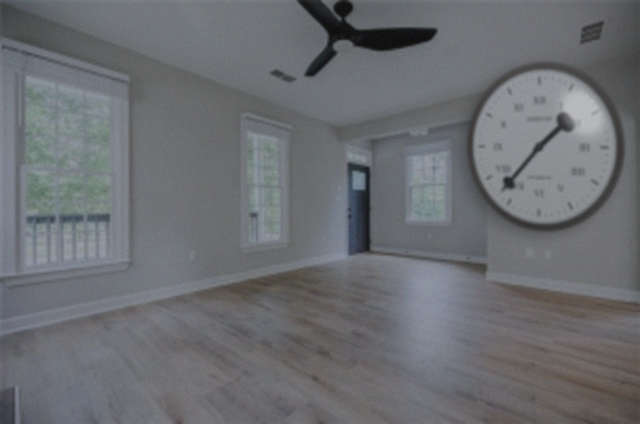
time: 1:37
